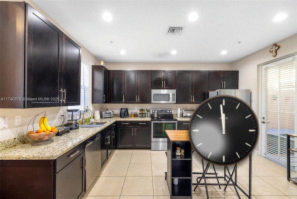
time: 11:59
